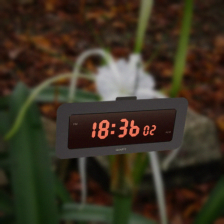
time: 18:36:02
